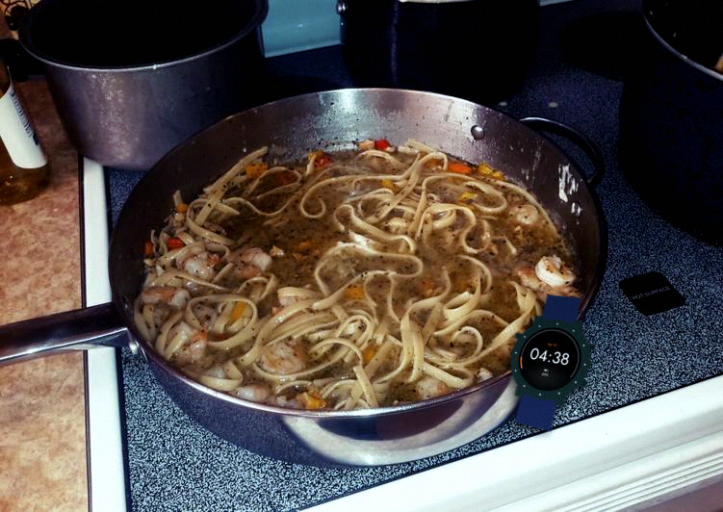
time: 4:38
